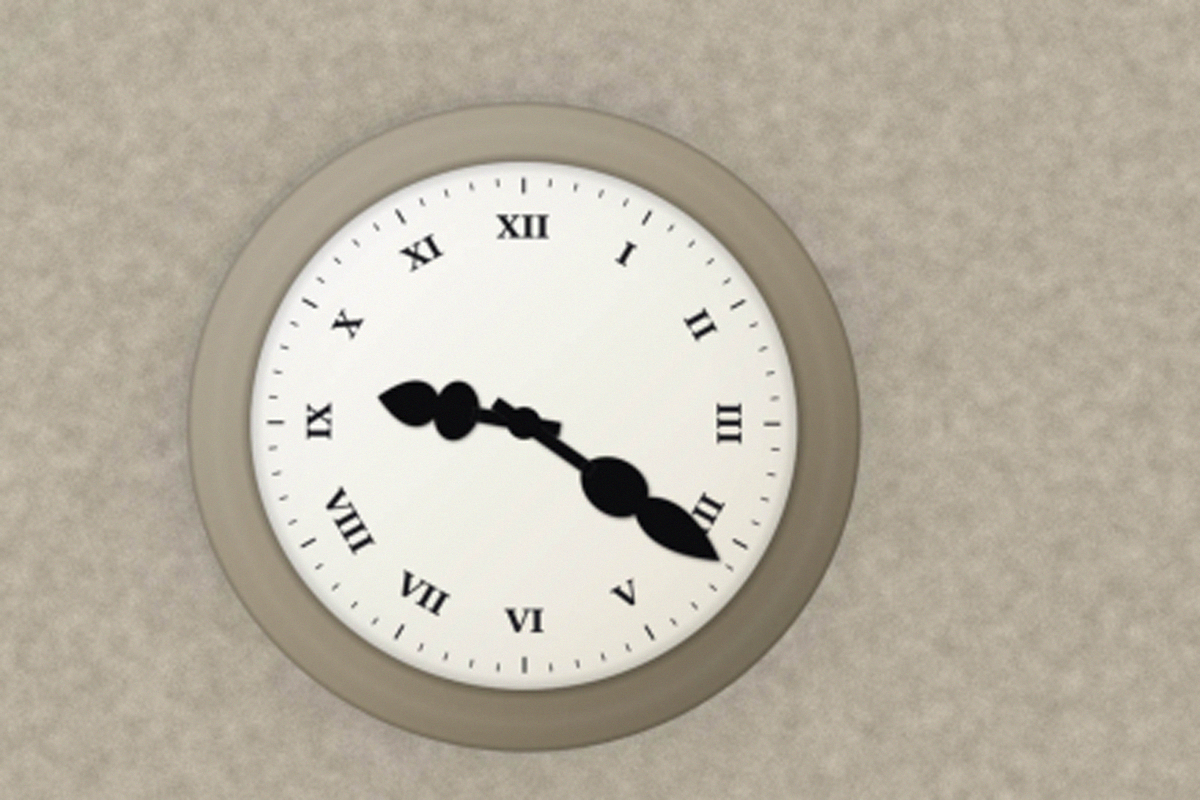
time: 9:21
